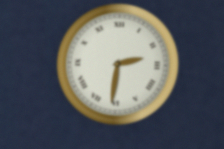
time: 2:31
